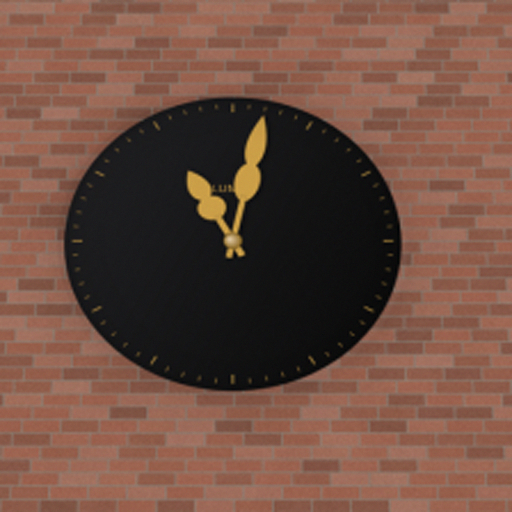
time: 11:02
